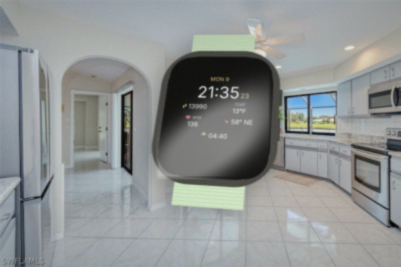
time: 21:35
